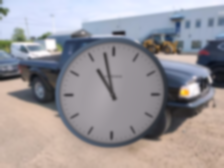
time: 10:58
